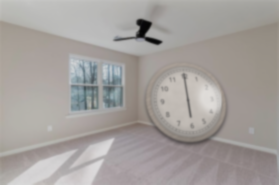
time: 6:00
